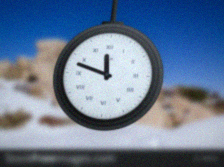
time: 11:48
